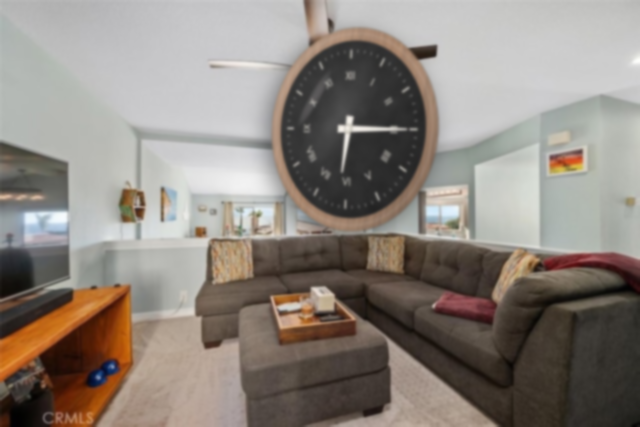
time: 6:15
